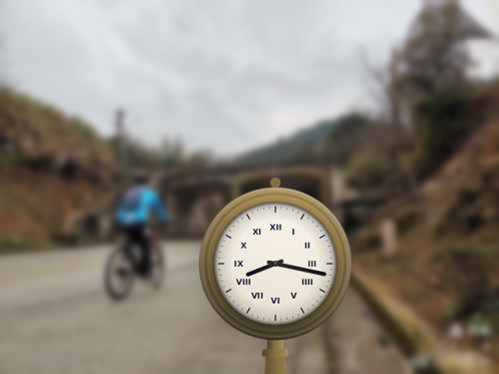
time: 8:17
